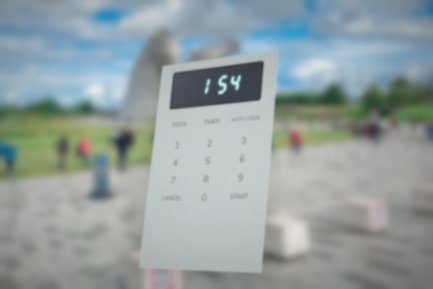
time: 1:54
